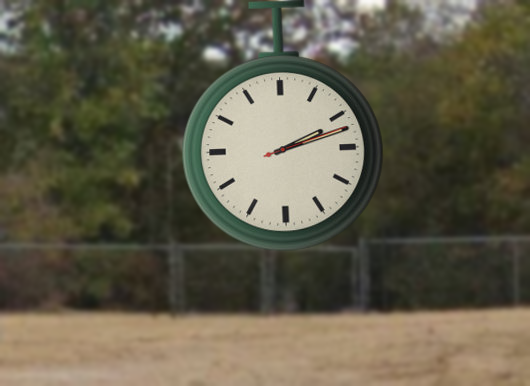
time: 2:12:12
